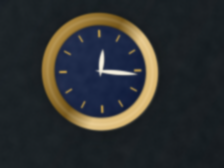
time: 12:16
